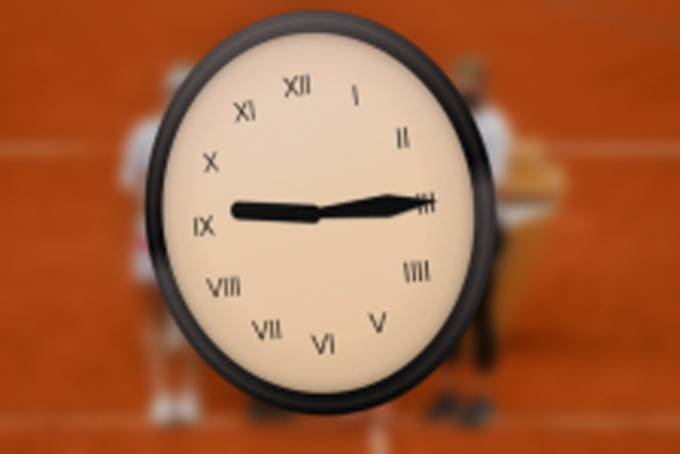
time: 9:15
